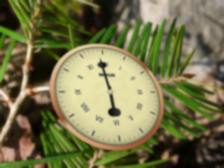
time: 5:59
